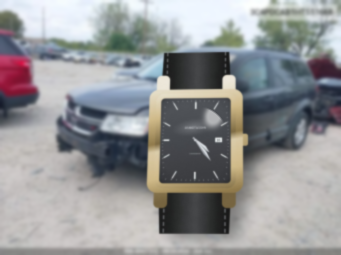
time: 4:24
